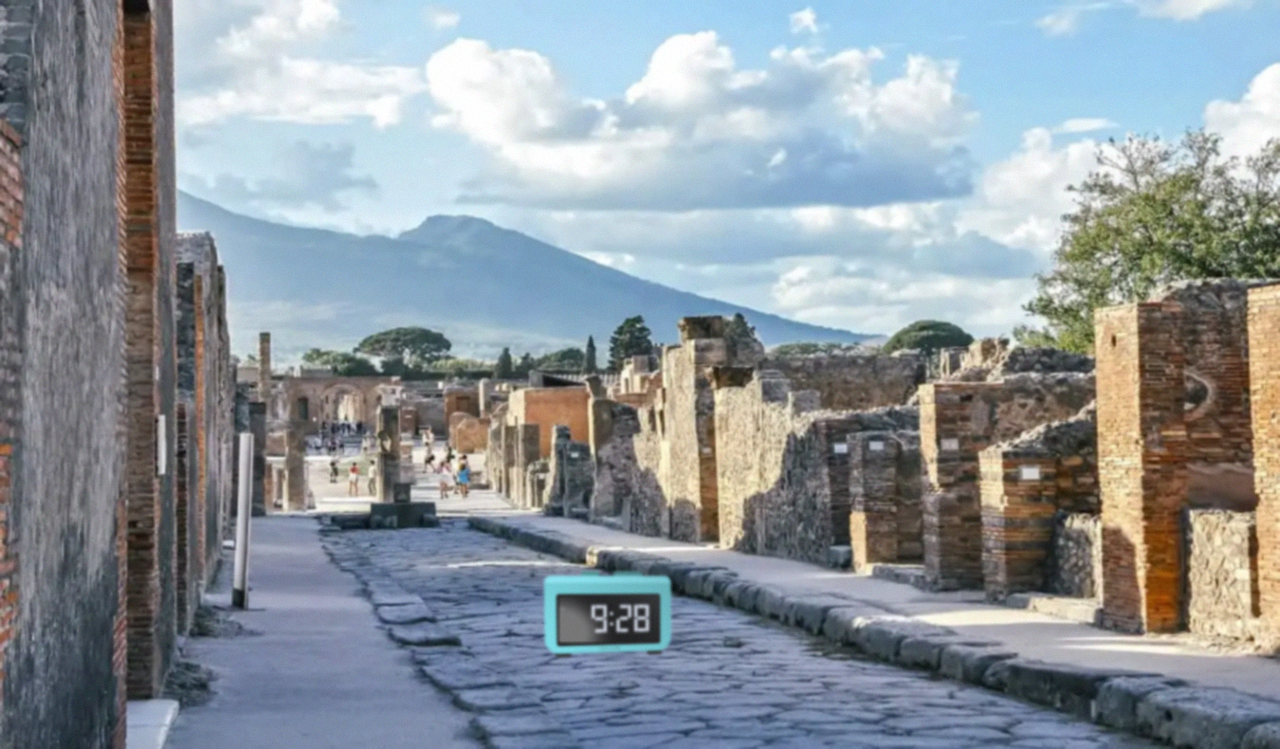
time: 9:28
